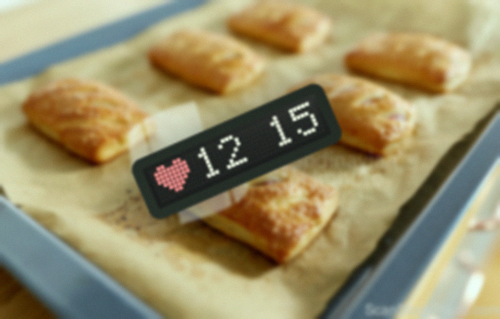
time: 12:15
